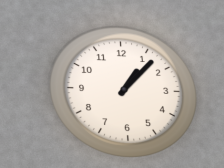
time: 1:07
